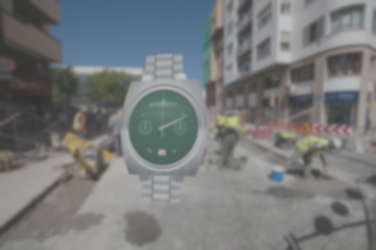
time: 2:11
